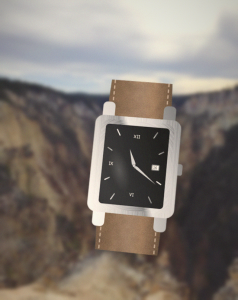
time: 11:21
